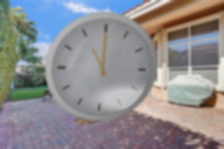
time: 11:00
